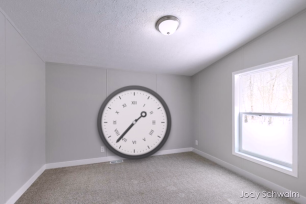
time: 1:37
